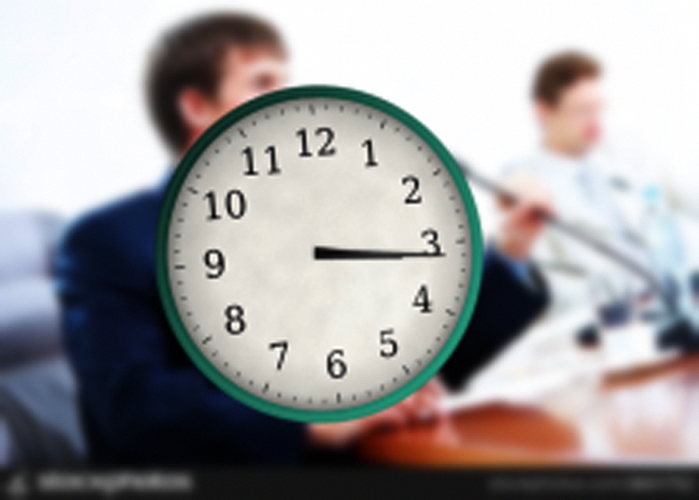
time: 3:16
